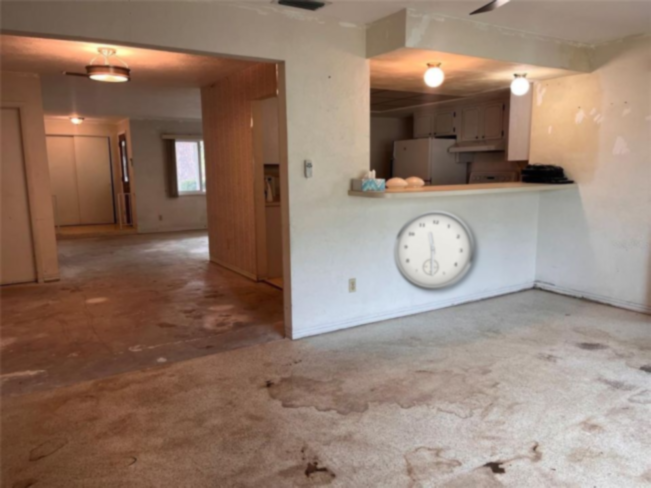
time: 11:29
